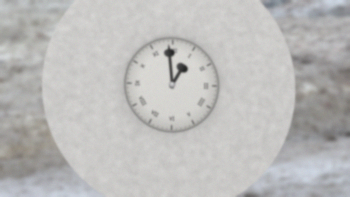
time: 12:59
